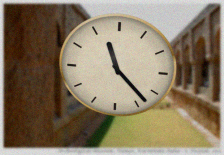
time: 11:23
